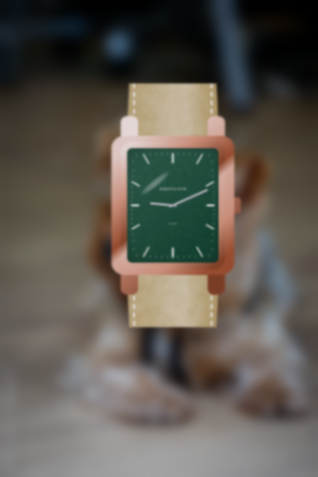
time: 9:11
